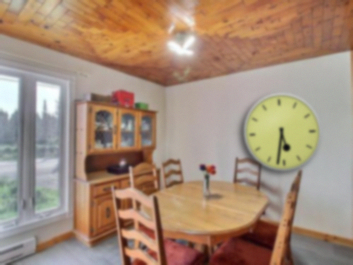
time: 5:32
